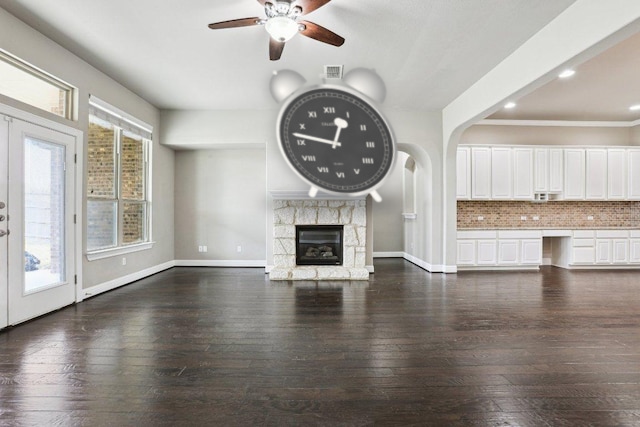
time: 12:47
